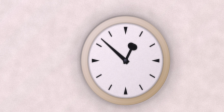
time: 12:52
